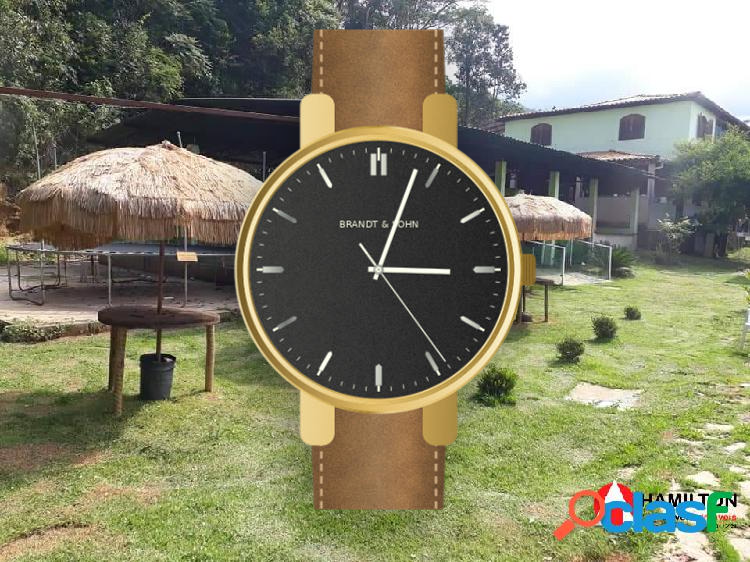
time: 3:03:24
